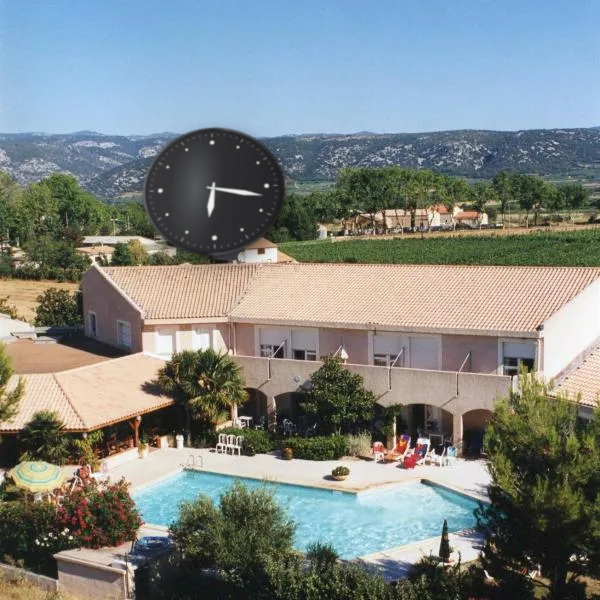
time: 6:17
